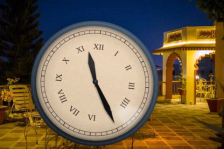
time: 11:25
